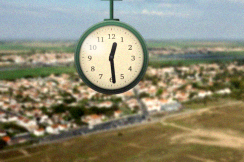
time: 12:29
